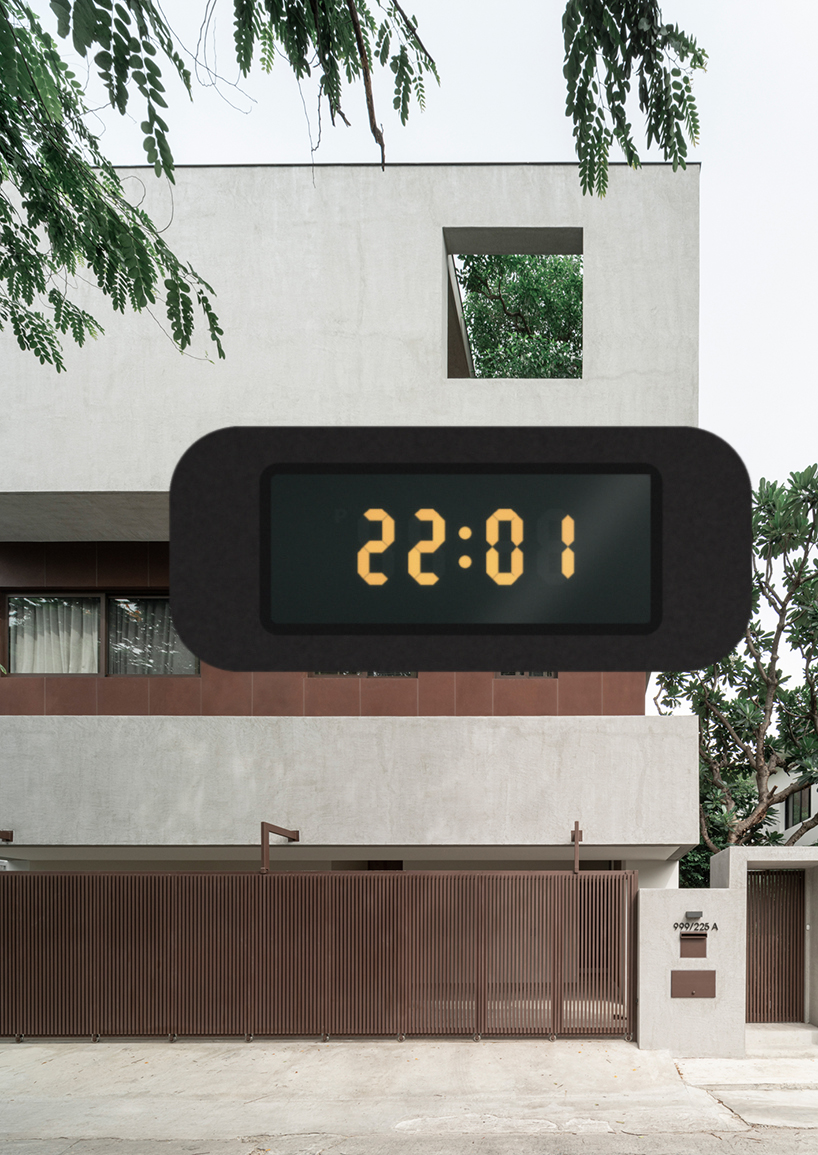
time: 22:01
